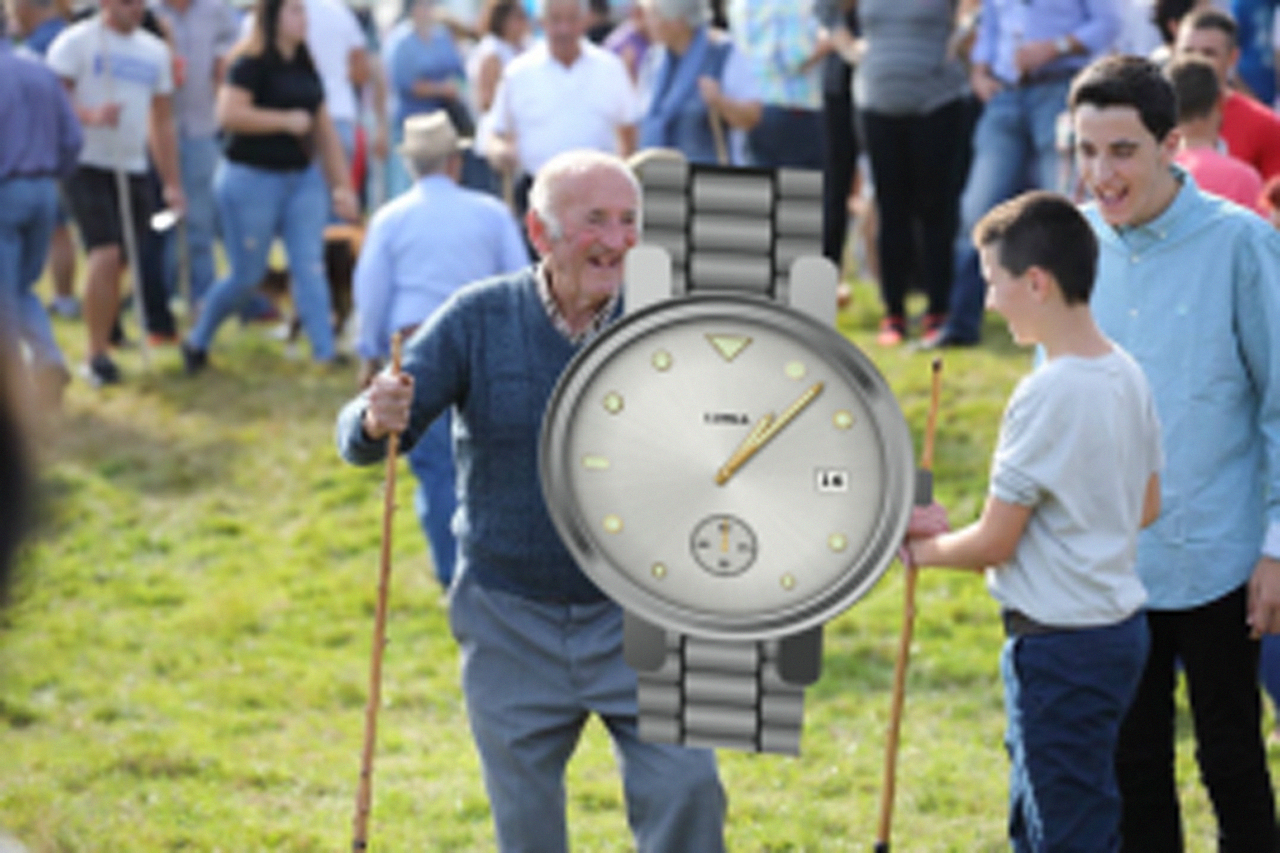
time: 1:07
